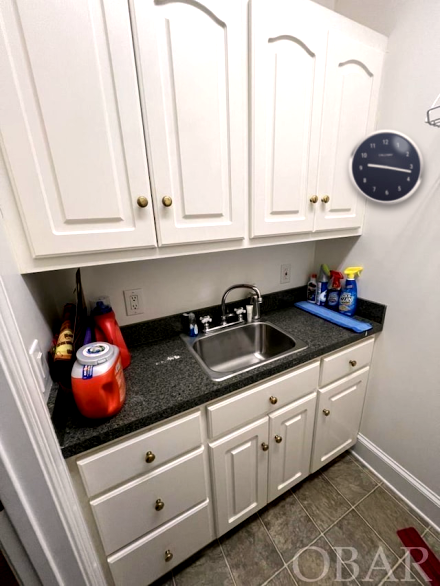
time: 9:17
